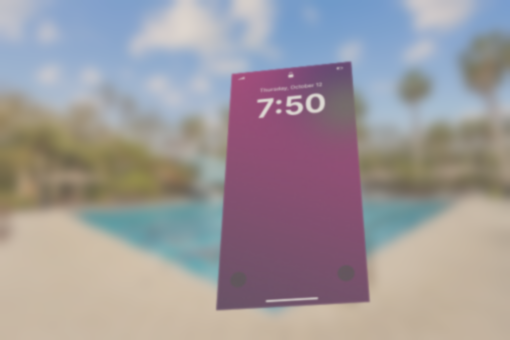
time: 7:50
